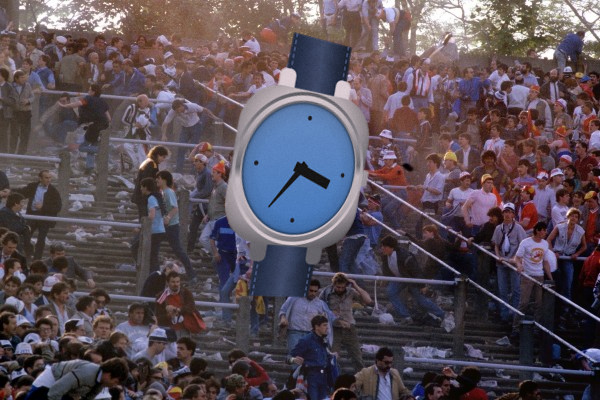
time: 3:36
